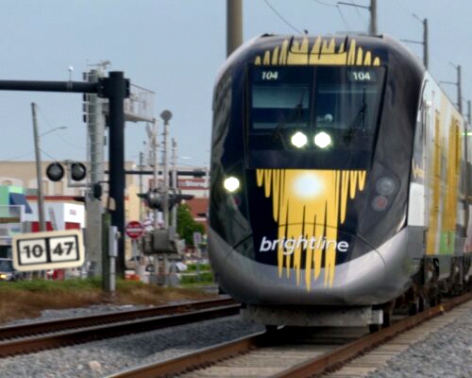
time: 10:47
